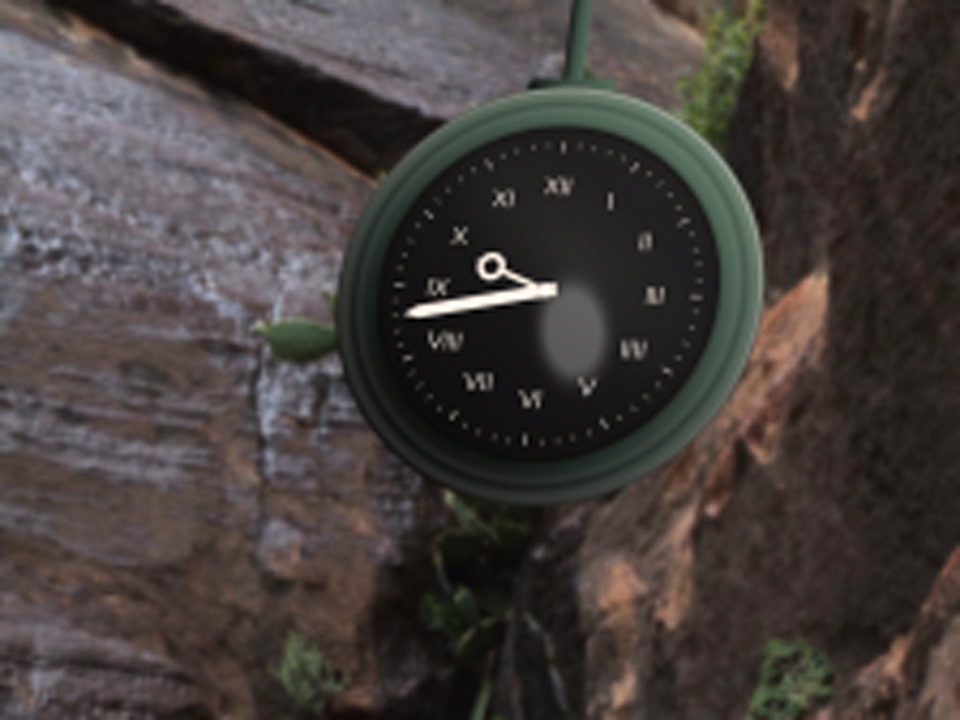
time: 9:43
